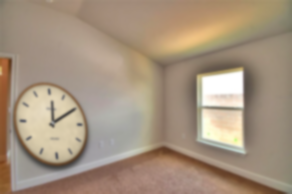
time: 12:10
